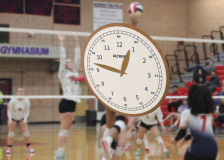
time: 12:47
